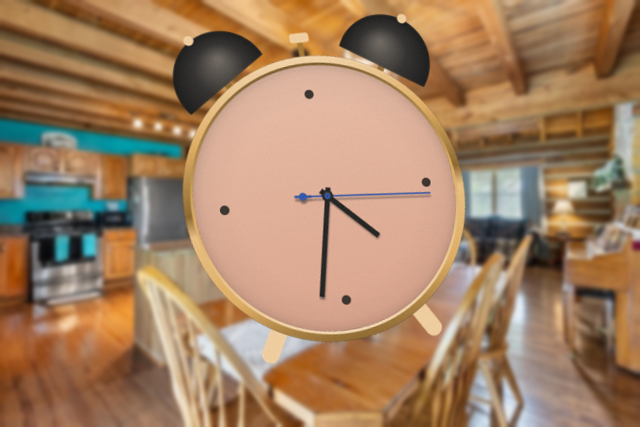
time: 4:32:16
